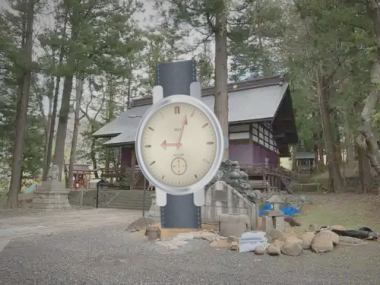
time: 9:03
